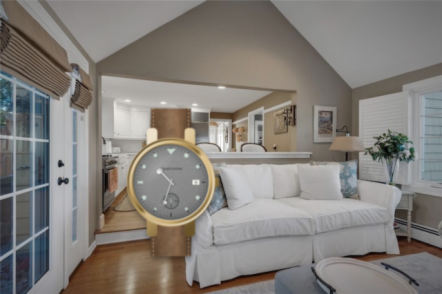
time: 10:33
